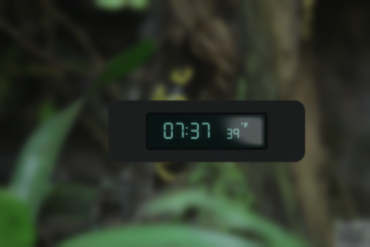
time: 7:37
